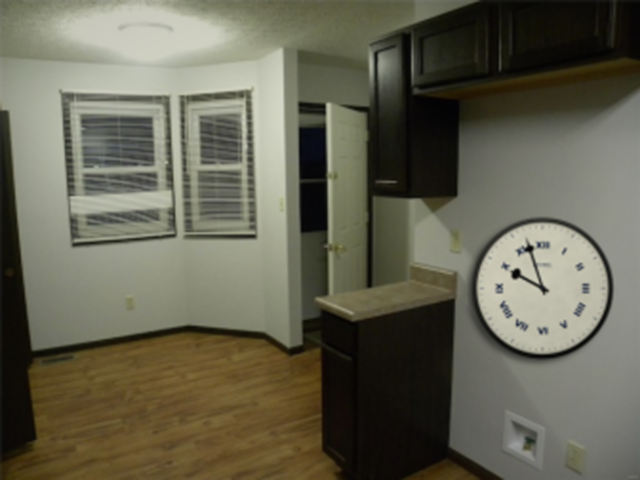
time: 9:57
